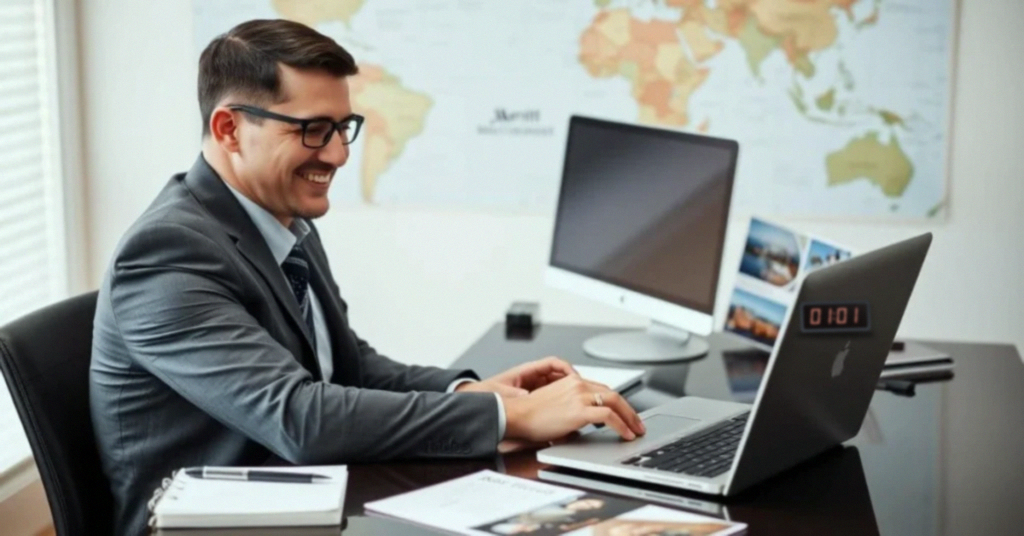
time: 1:01
